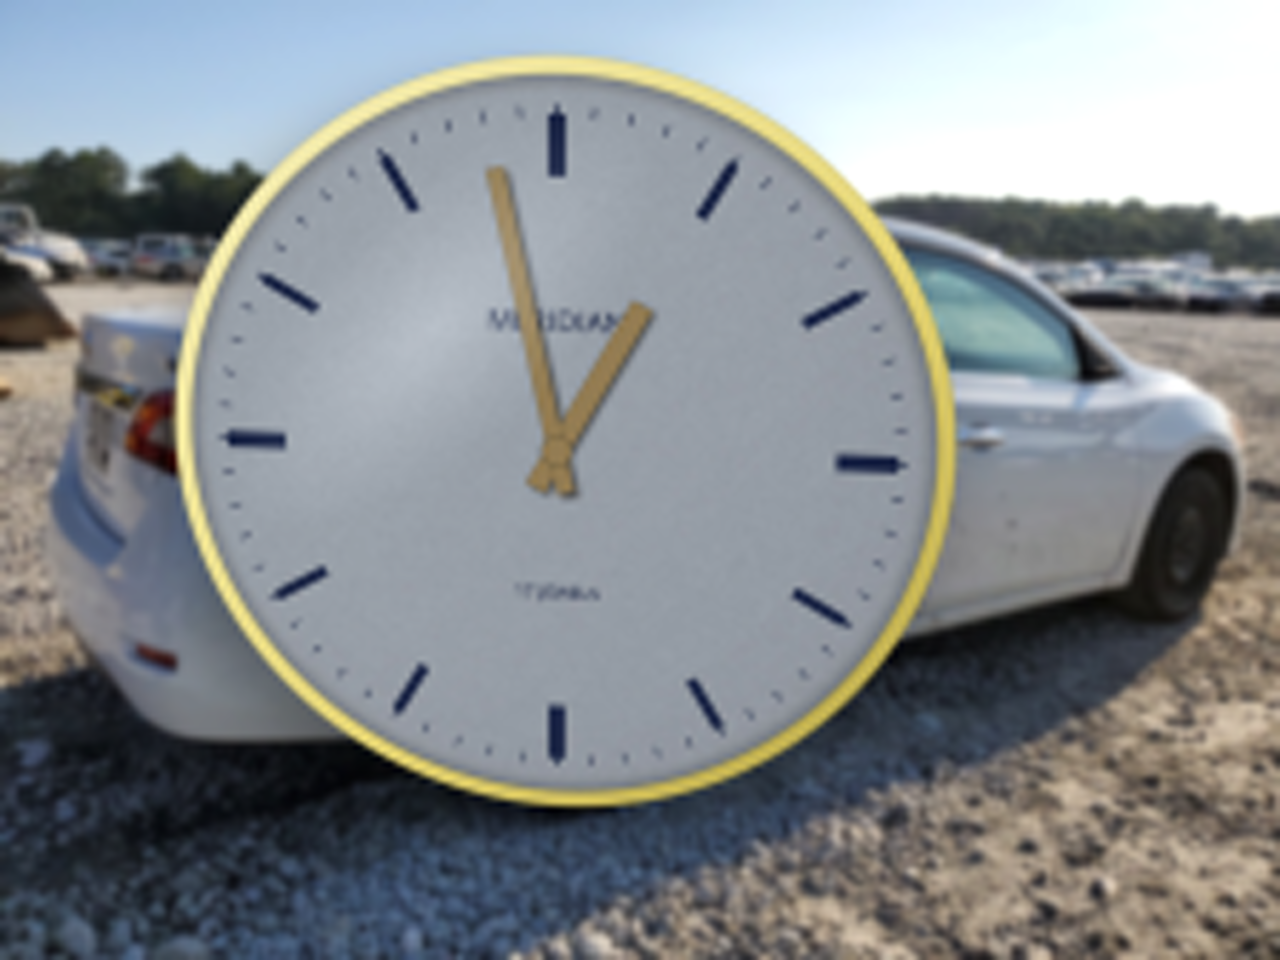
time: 12:58
